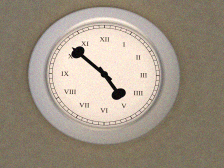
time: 4:52
